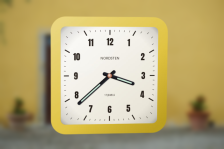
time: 3:38
